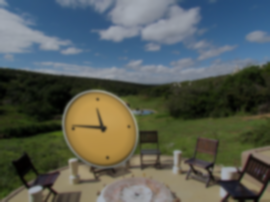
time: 11:46
